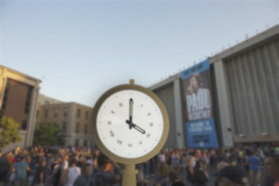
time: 4:00
